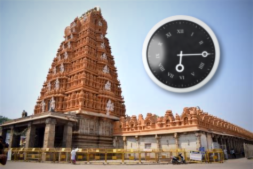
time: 6:15
